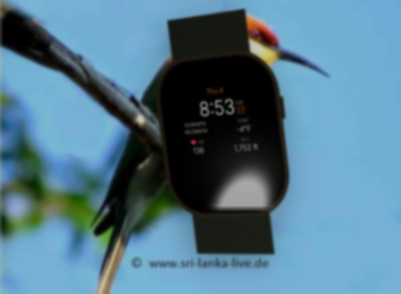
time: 8:53
